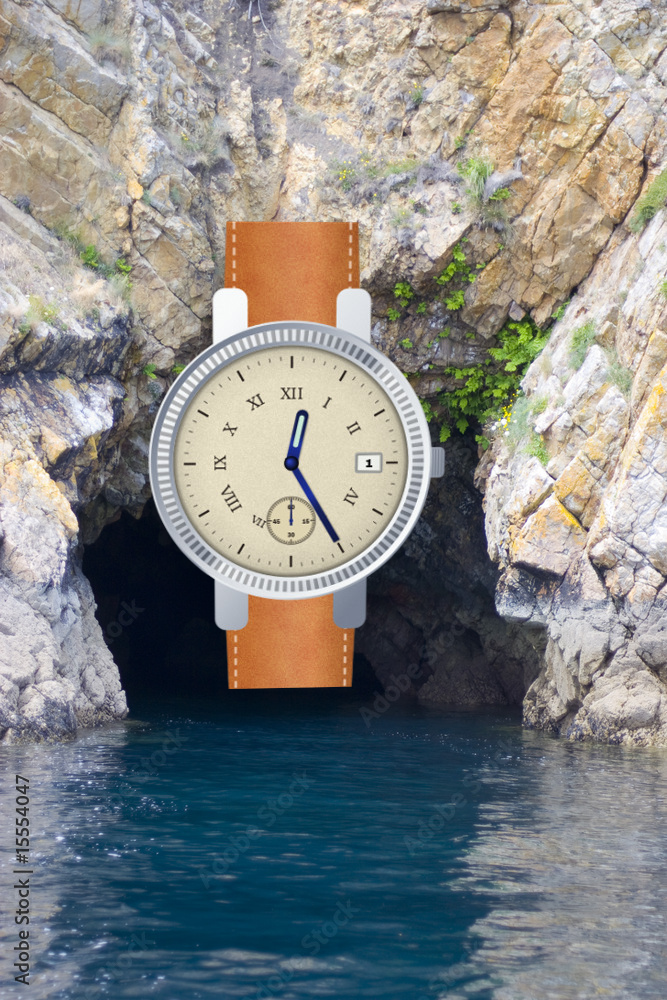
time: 12:25
